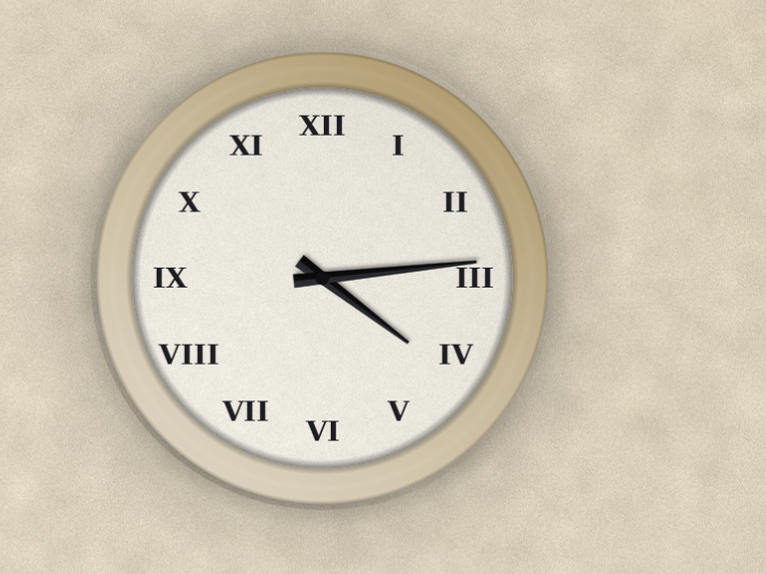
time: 4:14
